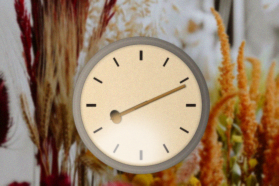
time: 8:11
